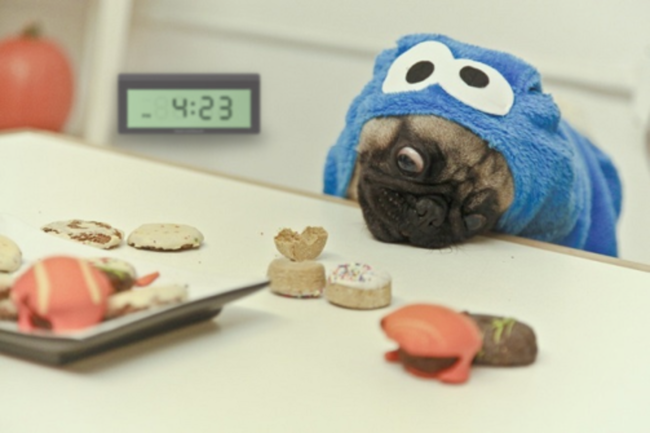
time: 4:23
